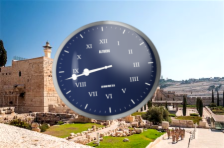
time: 8:43
